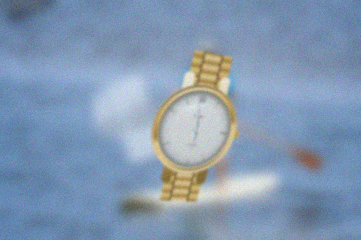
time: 5:59
